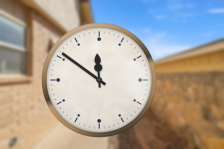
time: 11:51
